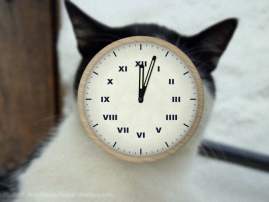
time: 12:03
